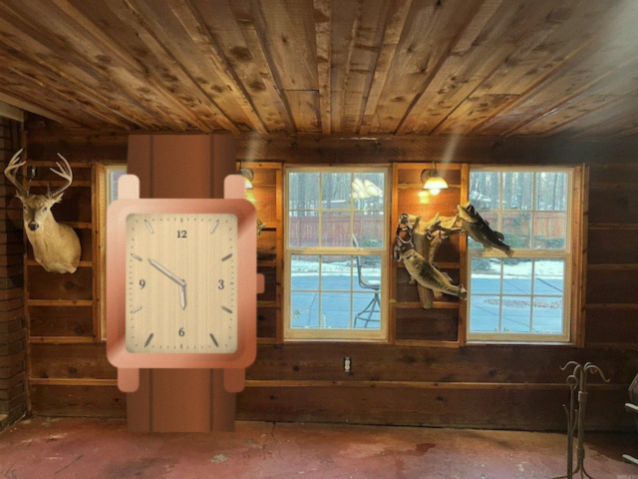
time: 5:51
